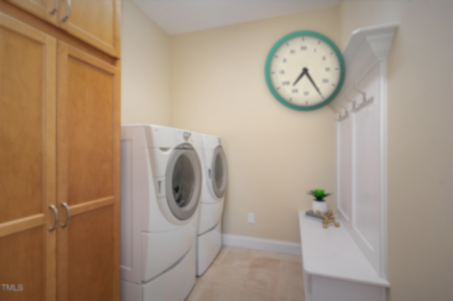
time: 7:25
